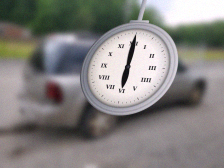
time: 6:00
